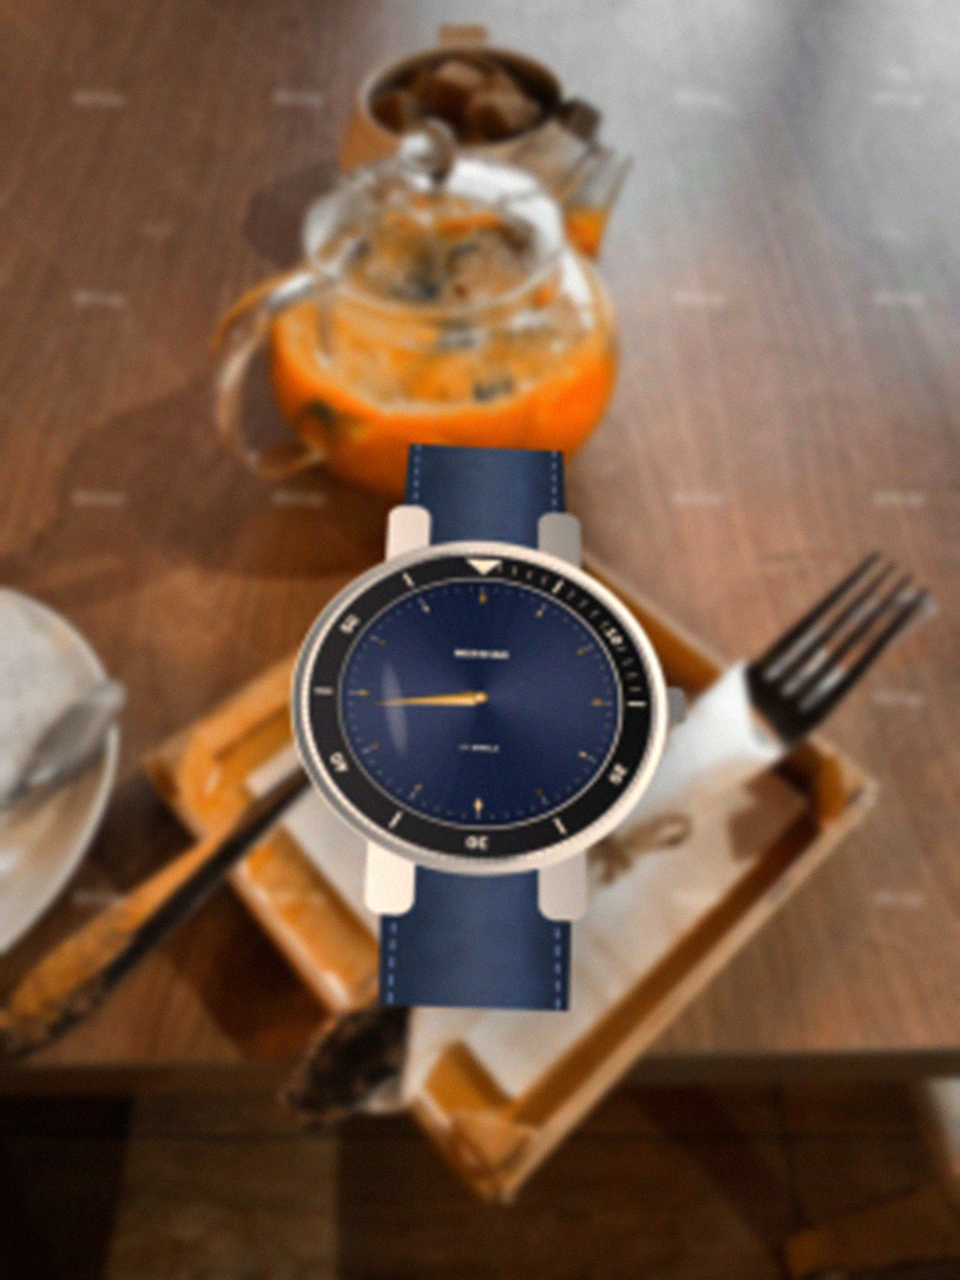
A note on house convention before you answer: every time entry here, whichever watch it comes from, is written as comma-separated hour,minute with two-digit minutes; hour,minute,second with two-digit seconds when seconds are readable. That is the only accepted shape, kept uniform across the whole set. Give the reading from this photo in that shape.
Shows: 8,44
